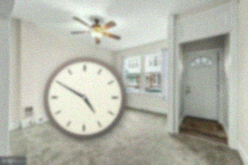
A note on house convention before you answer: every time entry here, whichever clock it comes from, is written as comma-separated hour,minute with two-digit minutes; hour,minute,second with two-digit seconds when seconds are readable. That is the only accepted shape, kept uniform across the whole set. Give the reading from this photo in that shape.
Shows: 4,50
